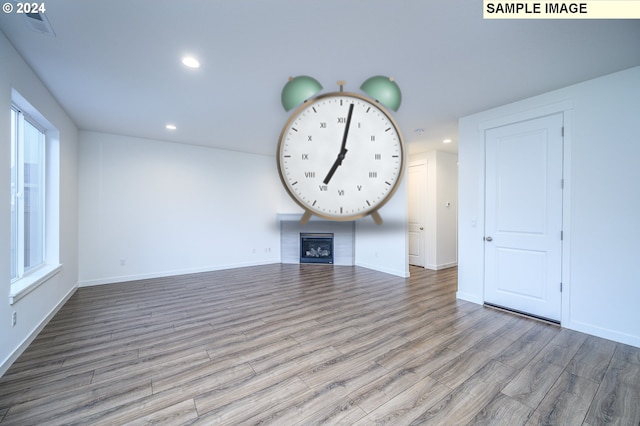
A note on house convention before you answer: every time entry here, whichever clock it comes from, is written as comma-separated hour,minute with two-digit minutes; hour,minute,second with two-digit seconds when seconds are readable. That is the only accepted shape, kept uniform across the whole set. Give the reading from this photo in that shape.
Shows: 7,02
